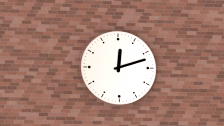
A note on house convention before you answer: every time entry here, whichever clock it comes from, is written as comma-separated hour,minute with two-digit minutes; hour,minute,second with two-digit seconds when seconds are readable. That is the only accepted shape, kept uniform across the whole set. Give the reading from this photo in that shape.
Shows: 12,12
